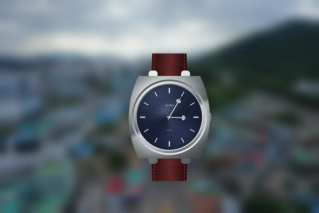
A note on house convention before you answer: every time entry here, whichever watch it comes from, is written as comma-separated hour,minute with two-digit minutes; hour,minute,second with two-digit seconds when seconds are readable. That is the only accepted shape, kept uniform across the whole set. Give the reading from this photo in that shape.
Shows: 3,05
